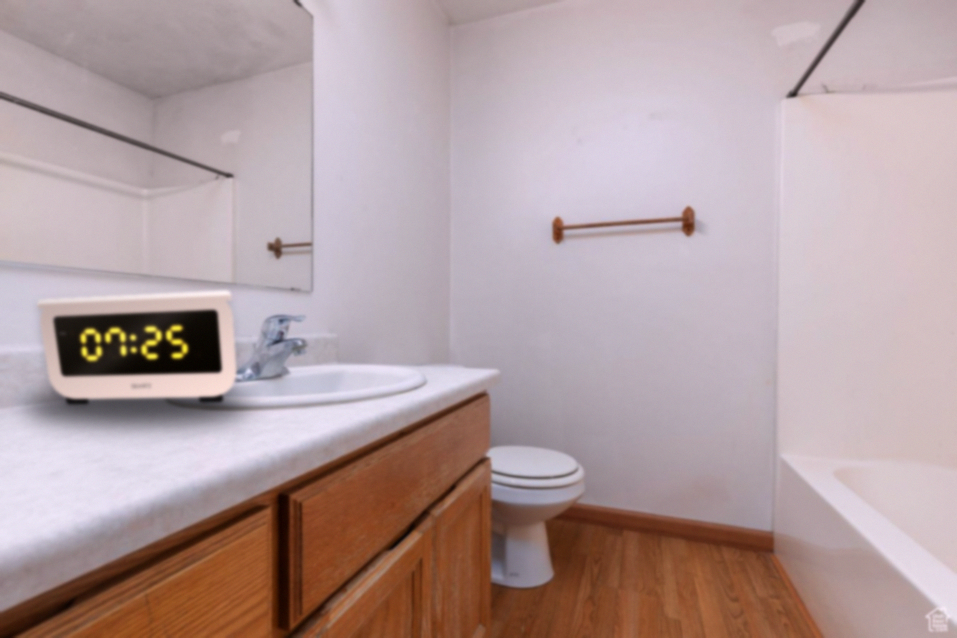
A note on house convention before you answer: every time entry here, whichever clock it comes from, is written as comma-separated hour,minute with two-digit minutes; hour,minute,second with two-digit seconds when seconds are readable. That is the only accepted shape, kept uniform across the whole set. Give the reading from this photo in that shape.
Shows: 7,25
